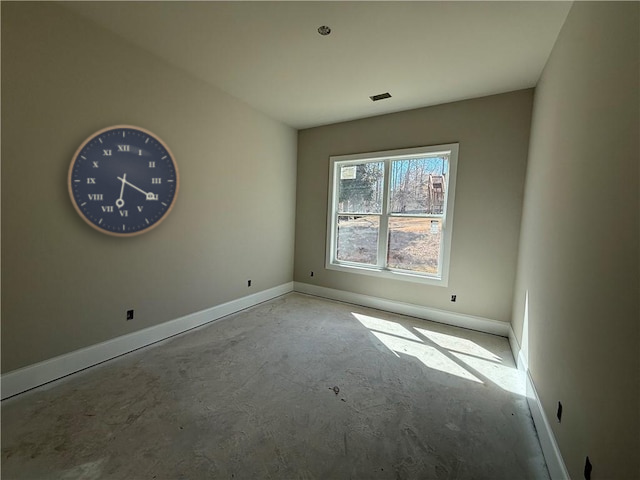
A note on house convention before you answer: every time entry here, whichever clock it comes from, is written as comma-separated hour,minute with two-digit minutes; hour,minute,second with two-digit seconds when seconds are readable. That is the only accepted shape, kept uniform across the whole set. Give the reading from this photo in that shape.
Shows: 6,20
